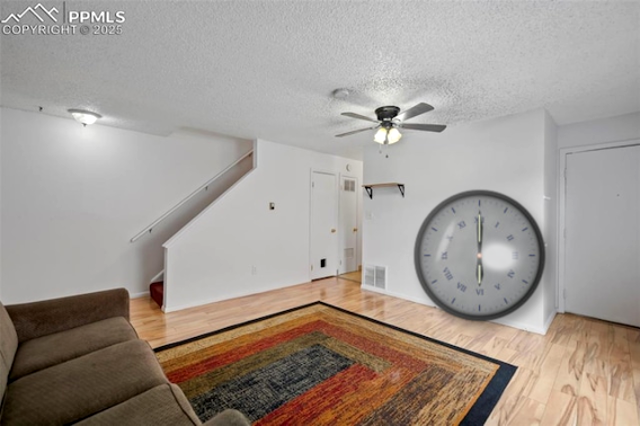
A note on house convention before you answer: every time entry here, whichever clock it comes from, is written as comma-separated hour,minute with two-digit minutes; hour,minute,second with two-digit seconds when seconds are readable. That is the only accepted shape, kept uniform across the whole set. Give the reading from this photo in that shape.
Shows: 6,00
